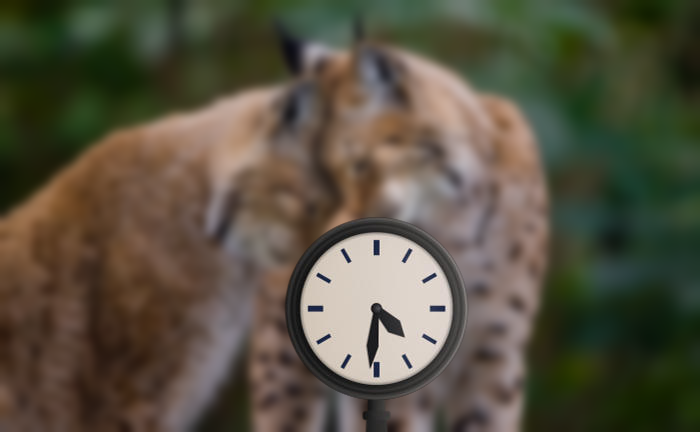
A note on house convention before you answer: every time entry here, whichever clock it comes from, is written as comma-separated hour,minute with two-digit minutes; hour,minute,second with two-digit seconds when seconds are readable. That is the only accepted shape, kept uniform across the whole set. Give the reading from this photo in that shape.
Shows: 4,31
